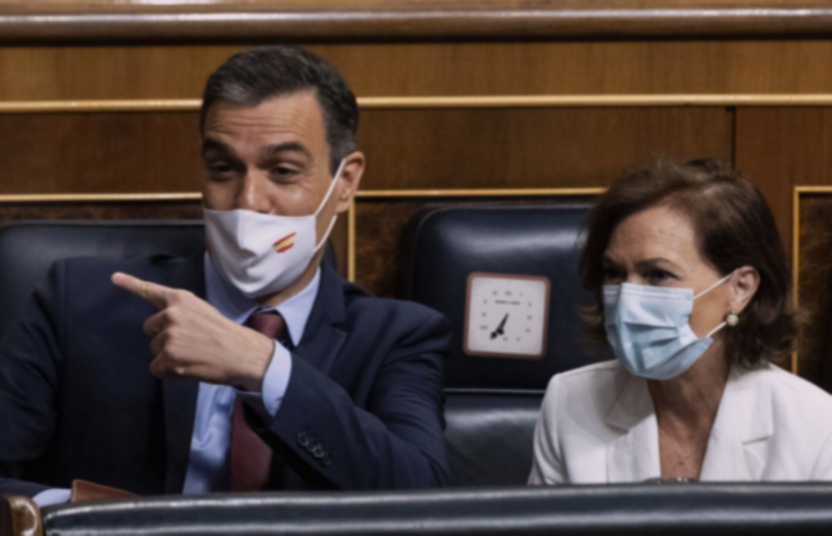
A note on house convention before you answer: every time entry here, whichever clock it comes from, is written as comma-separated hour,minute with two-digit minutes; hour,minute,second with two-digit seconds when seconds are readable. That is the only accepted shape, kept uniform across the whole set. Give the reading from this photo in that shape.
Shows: 6,35
